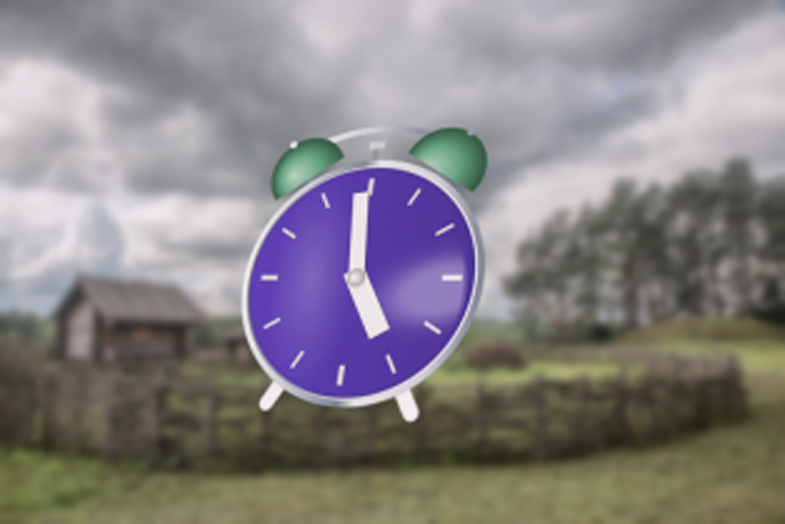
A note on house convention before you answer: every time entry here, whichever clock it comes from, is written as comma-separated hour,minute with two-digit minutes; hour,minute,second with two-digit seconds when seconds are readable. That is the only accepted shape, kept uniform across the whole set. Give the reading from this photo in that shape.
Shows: 4,59
